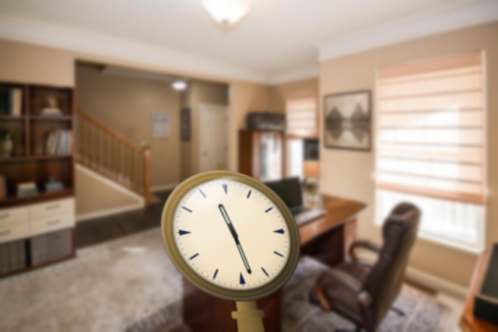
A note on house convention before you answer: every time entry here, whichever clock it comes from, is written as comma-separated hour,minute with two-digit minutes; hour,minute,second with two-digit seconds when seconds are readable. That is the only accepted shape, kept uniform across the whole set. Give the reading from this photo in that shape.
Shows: 11,28
